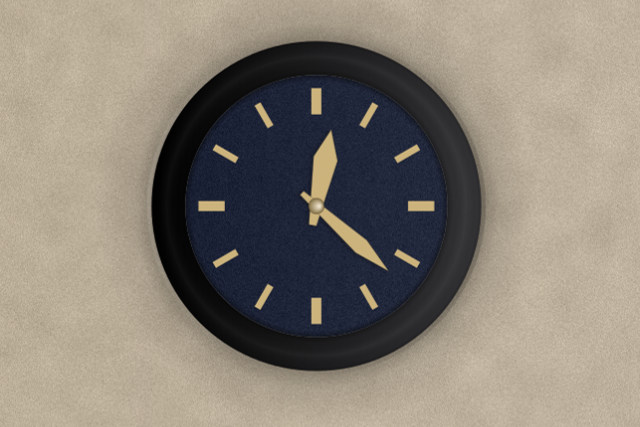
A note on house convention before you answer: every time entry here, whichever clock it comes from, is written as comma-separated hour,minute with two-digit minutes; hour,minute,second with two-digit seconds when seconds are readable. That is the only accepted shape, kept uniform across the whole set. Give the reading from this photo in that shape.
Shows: 12,22
